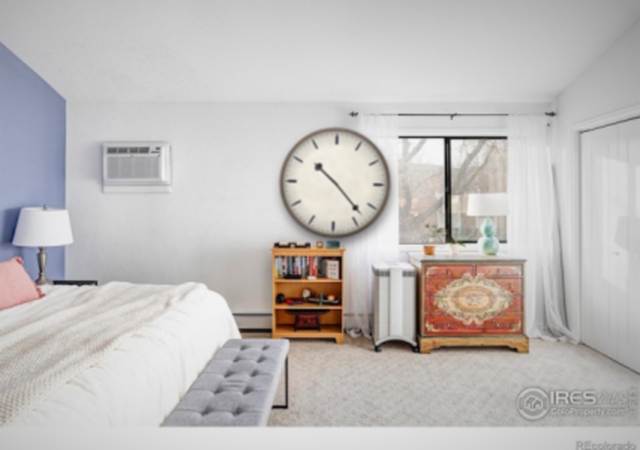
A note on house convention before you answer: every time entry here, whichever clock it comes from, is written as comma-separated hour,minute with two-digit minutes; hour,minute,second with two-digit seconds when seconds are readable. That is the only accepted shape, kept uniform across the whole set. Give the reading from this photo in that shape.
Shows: 10,23
